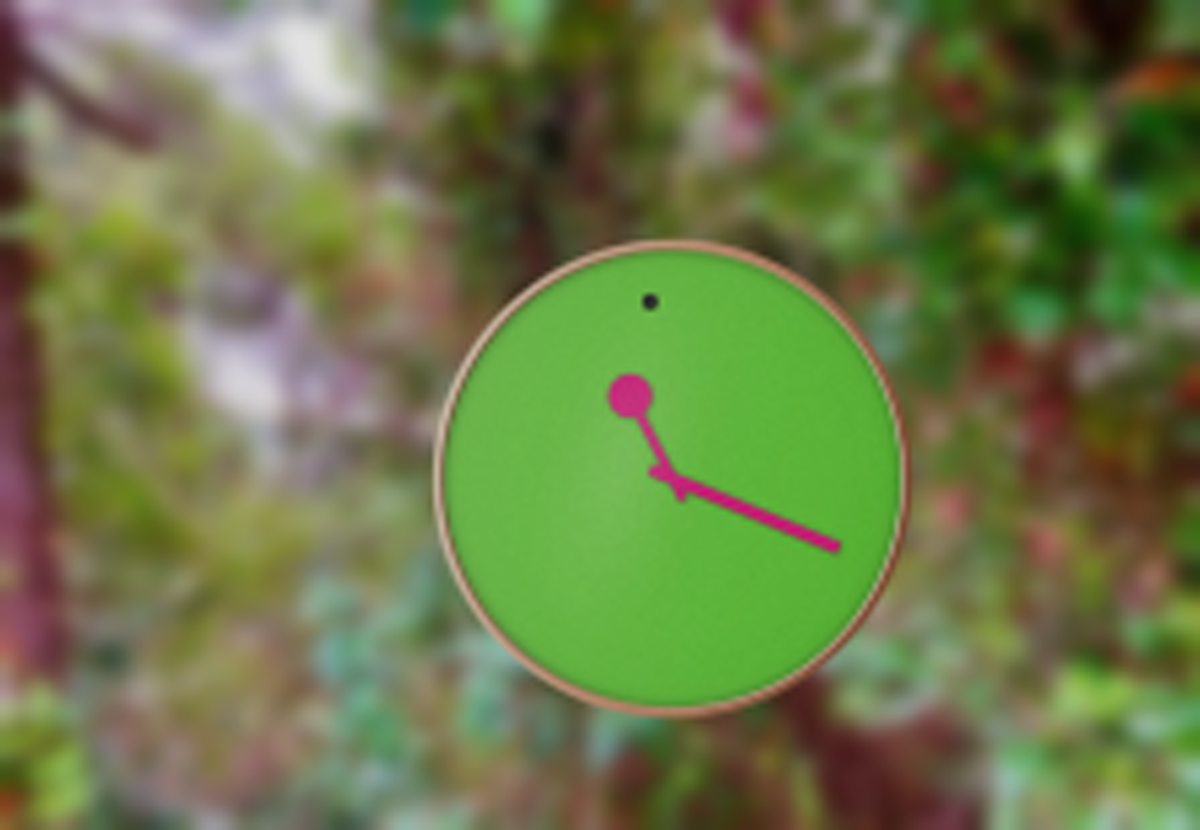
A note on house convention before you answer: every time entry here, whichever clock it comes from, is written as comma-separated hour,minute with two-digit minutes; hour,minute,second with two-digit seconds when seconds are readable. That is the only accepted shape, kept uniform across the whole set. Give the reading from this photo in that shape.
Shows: 11,20
